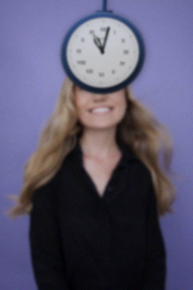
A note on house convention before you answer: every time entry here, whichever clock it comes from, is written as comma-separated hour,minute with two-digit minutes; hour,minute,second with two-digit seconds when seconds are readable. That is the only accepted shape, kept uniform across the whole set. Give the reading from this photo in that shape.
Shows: 11,02
